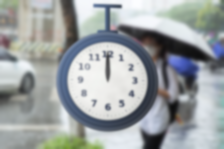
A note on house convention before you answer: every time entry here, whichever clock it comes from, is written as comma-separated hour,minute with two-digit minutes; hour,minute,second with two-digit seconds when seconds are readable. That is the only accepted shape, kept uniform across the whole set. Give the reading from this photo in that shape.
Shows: 12,00
